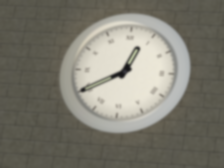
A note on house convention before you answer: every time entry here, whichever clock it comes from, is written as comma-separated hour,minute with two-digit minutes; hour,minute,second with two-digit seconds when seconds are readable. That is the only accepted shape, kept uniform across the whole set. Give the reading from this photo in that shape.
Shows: 12,40
